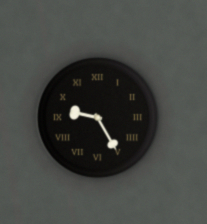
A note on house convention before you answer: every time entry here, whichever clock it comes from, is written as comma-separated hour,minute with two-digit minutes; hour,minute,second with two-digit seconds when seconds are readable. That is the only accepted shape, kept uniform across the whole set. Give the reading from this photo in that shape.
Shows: 9,25
